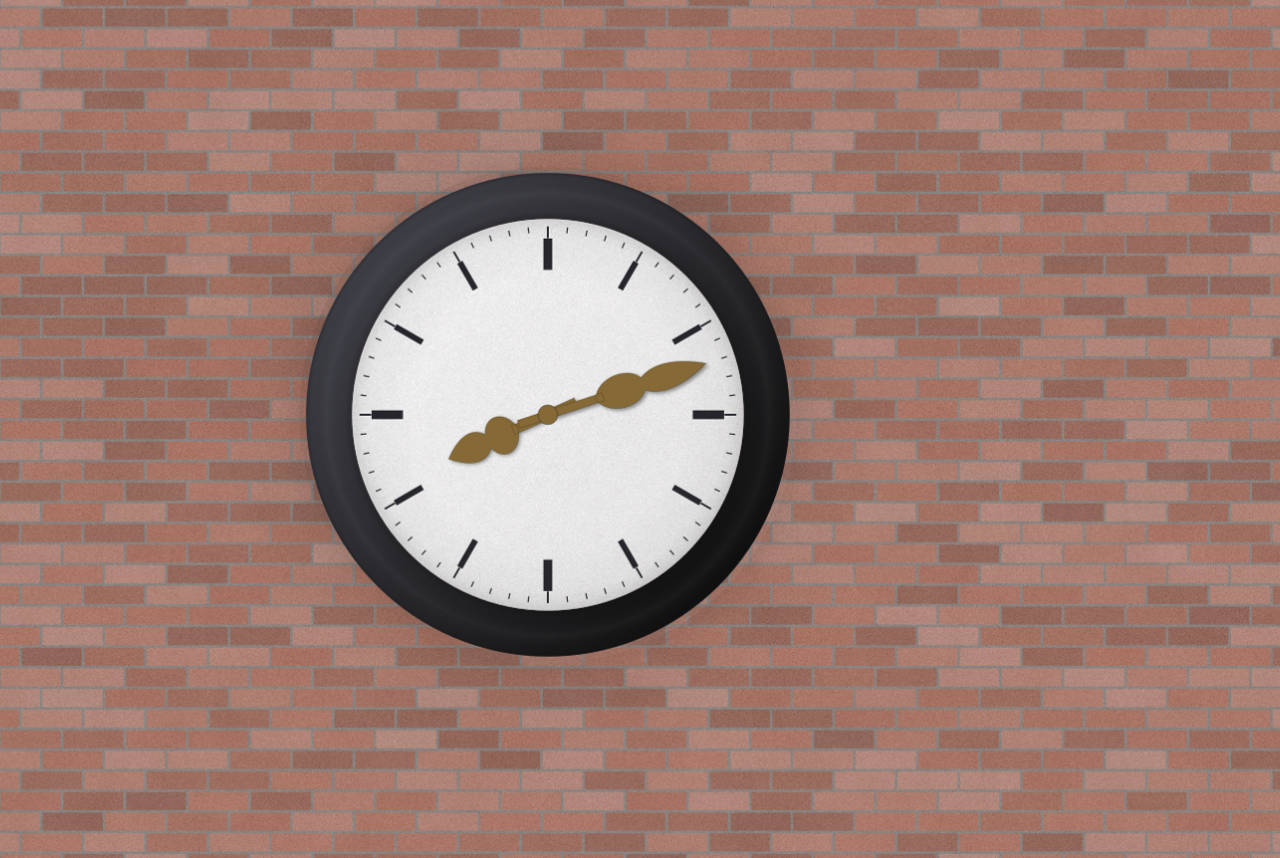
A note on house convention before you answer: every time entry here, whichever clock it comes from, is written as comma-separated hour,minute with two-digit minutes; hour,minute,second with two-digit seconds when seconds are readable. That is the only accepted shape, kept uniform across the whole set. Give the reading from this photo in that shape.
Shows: 8,12
